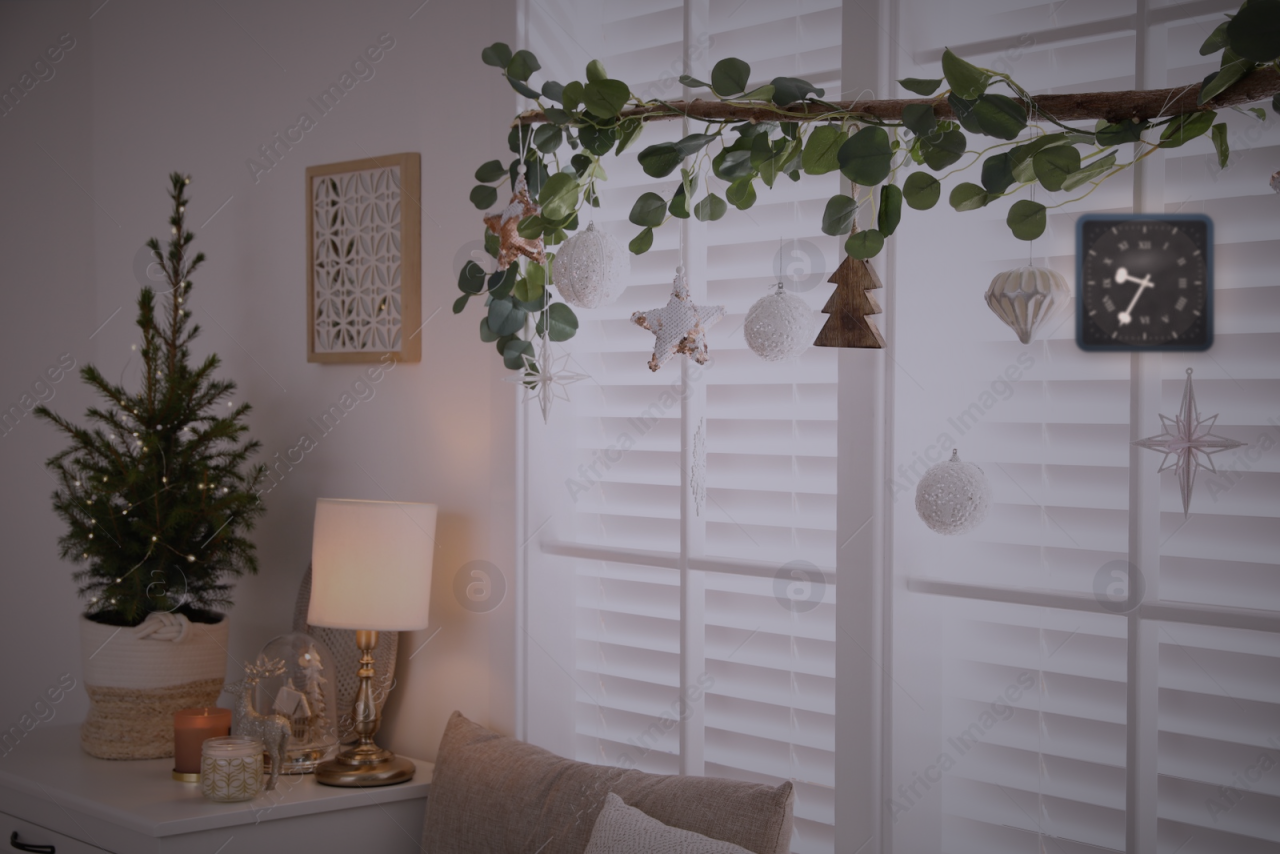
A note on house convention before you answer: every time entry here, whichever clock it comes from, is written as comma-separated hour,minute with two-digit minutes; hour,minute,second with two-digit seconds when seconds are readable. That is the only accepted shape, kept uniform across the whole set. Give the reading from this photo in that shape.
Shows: 9,35
